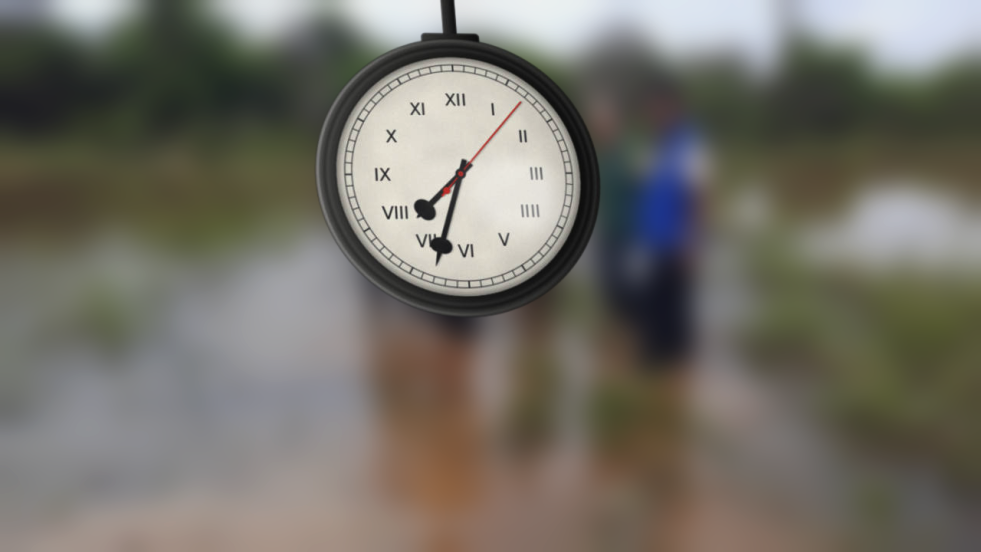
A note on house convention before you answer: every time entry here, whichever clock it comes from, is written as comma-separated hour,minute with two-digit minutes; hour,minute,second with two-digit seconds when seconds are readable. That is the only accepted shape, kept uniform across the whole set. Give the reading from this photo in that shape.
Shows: 7,33,07
